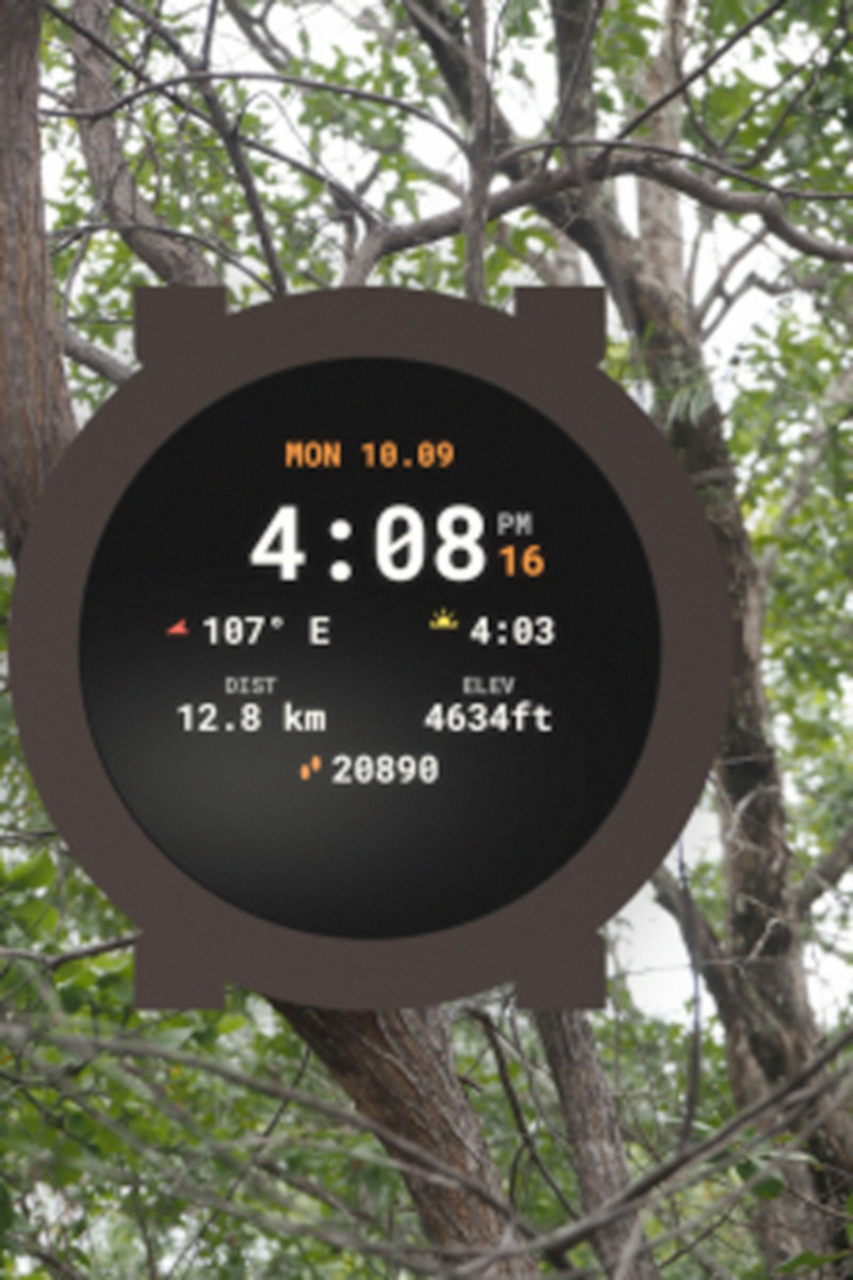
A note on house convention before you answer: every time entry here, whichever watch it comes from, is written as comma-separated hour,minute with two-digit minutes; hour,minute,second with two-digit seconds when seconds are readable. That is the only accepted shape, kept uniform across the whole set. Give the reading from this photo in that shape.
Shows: 4,08,16
